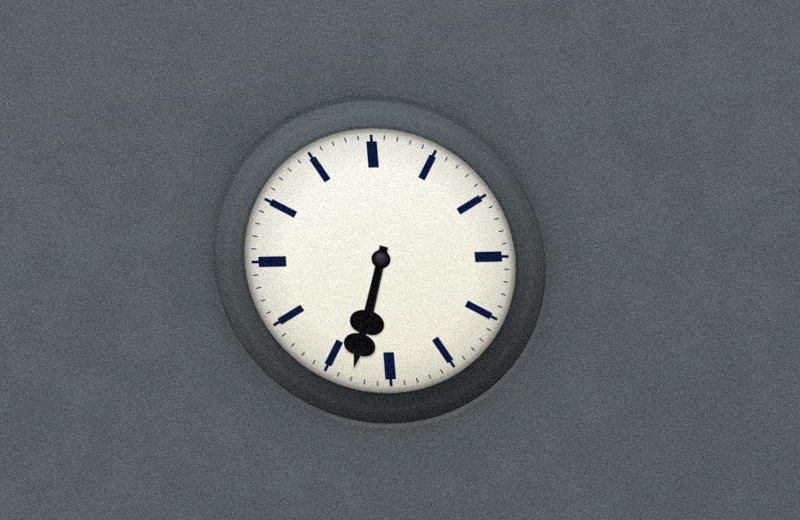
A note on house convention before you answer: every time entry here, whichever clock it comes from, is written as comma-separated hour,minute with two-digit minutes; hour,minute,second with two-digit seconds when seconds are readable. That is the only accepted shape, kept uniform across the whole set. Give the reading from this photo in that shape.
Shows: 6,33
